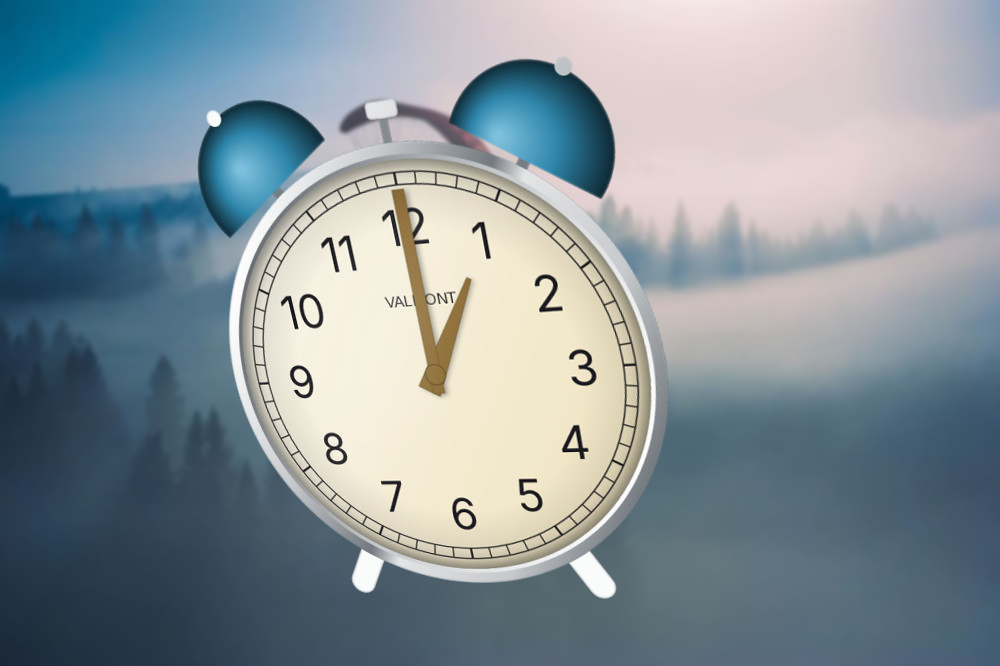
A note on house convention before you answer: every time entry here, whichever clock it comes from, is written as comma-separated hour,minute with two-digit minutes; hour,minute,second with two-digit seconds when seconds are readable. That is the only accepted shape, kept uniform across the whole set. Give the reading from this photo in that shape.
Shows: 1,00
